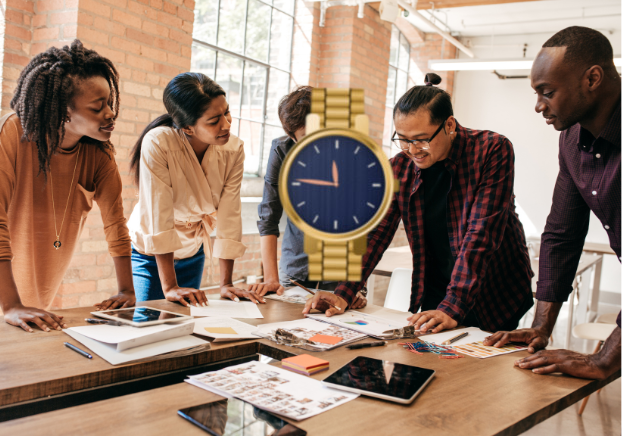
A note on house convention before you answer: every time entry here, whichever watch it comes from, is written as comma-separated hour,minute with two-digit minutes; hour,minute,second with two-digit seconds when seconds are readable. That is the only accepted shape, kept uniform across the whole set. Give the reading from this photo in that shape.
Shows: 11,46
